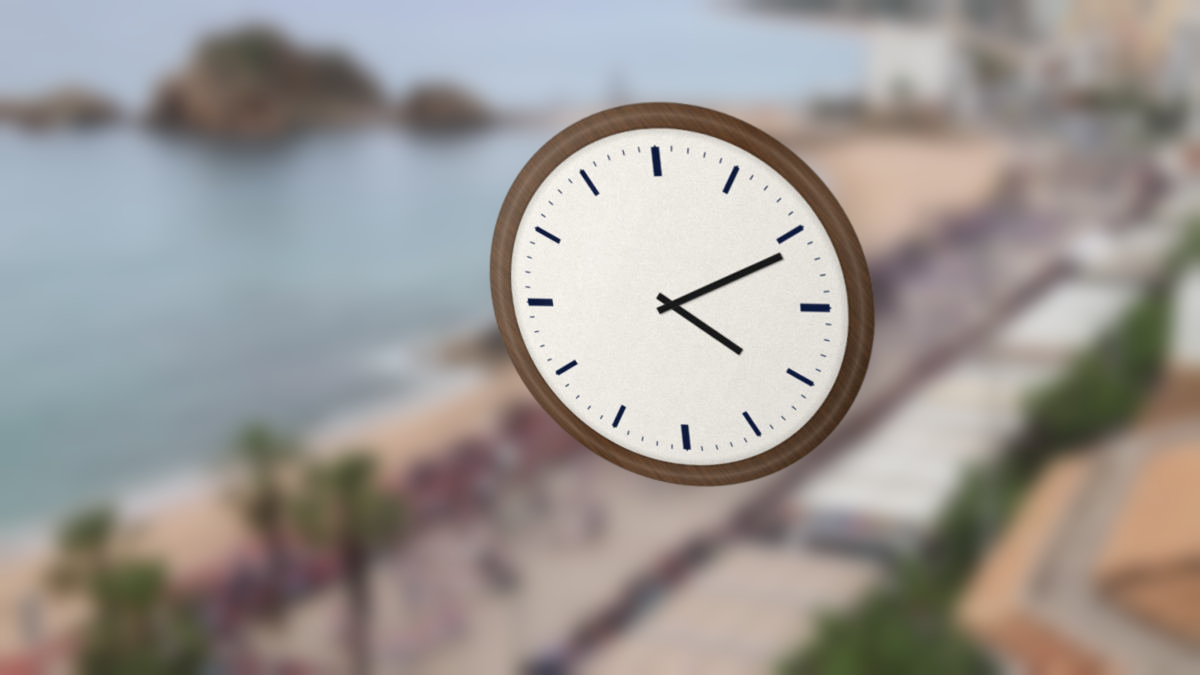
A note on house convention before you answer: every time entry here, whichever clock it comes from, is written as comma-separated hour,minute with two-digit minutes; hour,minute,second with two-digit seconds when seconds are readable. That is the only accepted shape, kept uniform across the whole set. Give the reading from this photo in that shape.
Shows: 4,11
